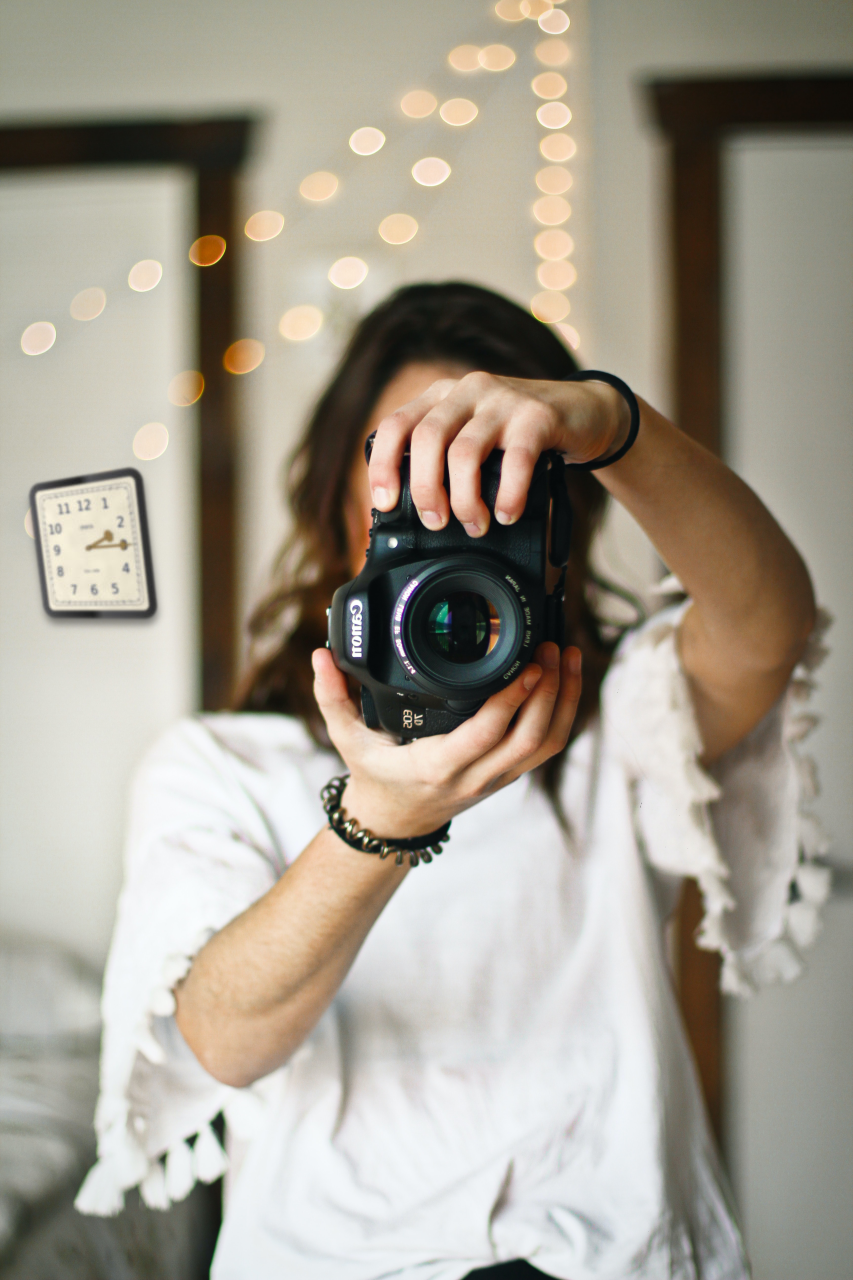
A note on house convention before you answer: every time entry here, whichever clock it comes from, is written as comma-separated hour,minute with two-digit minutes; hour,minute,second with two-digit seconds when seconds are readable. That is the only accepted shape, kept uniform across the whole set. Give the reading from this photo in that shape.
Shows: 2,15
